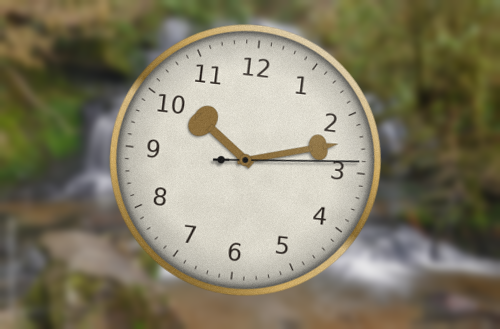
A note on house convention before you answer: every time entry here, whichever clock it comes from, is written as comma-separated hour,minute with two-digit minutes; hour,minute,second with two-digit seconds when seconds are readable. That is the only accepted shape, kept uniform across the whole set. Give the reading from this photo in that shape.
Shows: 10,12,14
